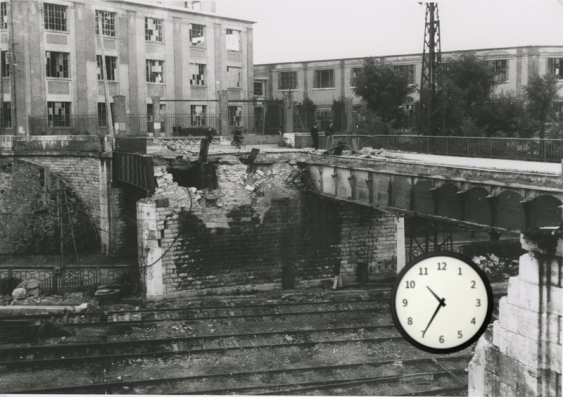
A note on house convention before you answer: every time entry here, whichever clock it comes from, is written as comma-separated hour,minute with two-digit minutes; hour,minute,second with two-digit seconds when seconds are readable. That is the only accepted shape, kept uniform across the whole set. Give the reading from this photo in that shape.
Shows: 10,35
